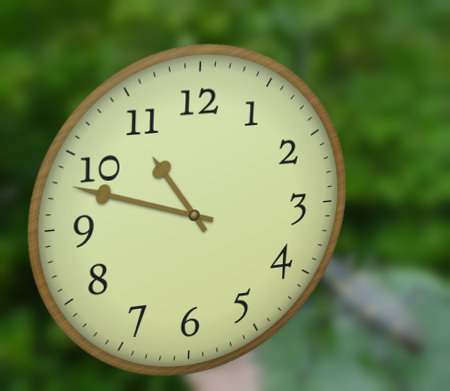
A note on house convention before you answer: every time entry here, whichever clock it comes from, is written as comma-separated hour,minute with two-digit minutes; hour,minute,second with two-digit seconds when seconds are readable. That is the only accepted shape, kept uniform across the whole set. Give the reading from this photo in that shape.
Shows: 10,48
